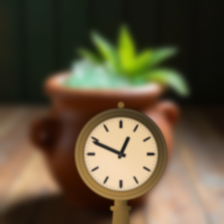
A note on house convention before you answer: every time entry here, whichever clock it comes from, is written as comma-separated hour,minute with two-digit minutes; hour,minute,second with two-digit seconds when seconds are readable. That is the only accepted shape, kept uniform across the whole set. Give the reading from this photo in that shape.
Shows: 12,49
